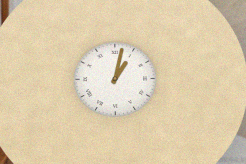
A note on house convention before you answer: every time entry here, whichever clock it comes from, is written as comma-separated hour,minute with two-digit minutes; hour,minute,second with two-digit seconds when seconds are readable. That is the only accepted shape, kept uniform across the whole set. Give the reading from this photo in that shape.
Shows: 1,02
